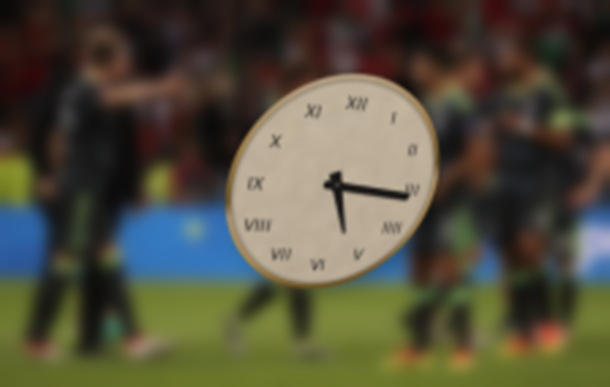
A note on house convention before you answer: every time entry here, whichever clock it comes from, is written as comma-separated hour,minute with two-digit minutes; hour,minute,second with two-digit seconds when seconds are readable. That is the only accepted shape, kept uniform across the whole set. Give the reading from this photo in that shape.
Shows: 5,16
